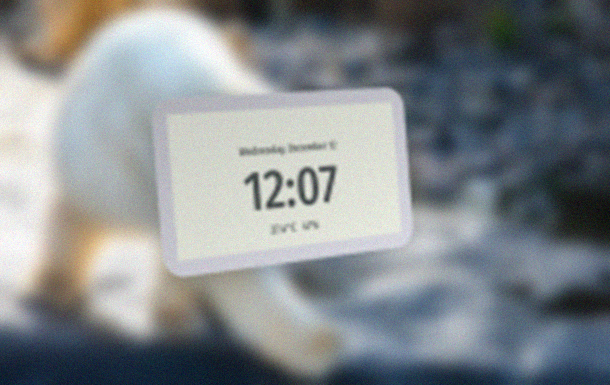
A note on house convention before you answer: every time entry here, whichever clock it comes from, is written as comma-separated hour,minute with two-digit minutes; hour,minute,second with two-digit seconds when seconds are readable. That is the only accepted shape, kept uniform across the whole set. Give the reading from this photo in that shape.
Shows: 12,07
